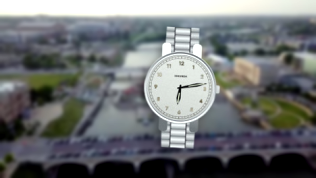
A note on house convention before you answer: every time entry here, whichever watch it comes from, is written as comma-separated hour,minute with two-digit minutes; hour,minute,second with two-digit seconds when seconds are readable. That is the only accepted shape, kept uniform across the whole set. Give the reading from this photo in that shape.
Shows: 6,13
